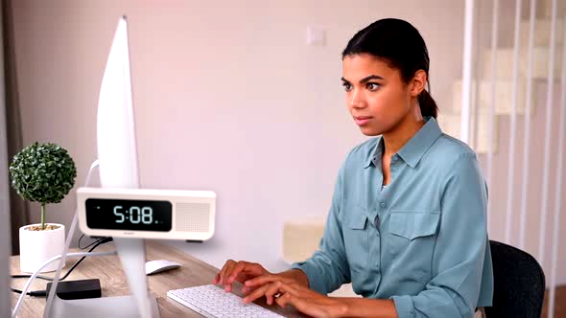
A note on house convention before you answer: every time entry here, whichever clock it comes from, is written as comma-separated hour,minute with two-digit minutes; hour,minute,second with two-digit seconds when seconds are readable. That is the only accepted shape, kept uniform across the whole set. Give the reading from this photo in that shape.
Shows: 5,08
